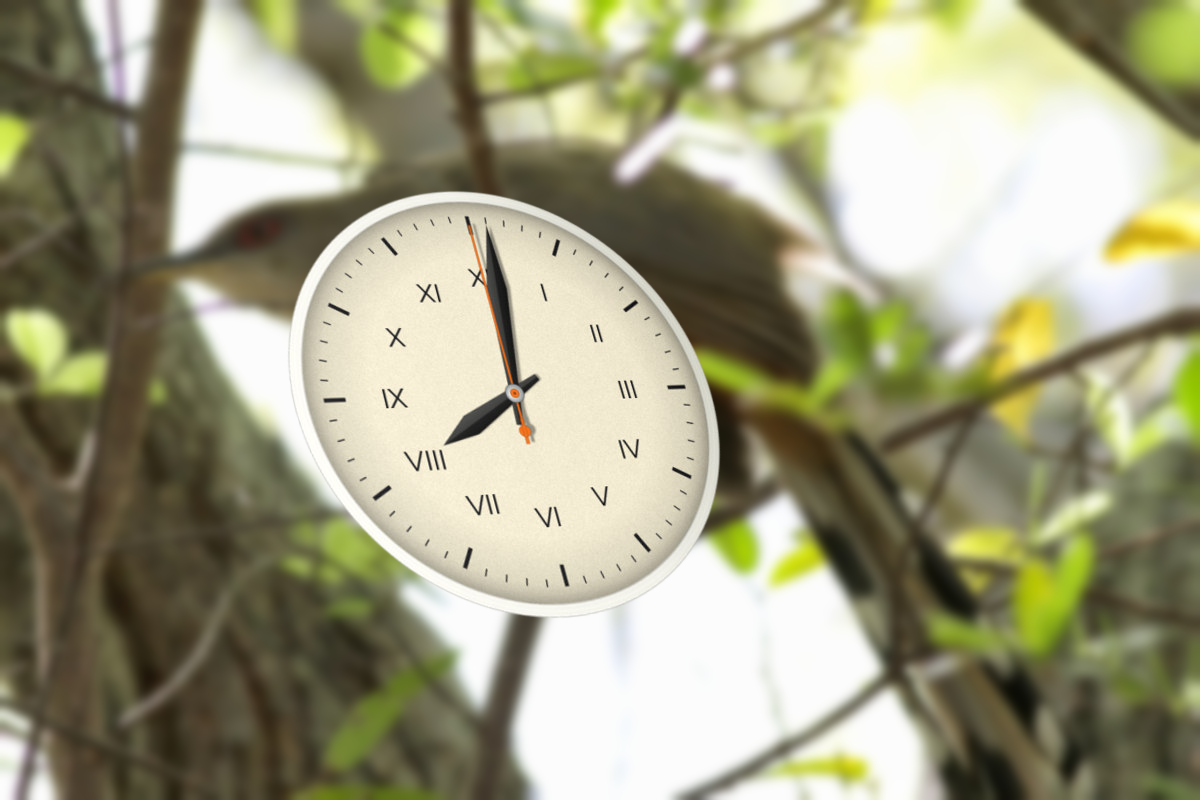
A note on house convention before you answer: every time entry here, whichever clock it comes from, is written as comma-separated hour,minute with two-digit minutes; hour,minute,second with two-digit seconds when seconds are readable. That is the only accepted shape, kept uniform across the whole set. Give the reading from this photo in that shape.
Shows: 8,01,00
